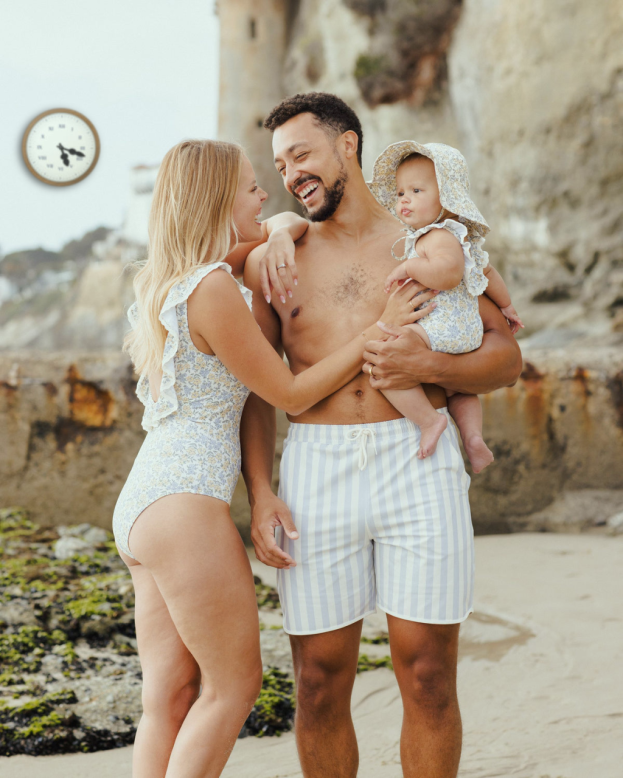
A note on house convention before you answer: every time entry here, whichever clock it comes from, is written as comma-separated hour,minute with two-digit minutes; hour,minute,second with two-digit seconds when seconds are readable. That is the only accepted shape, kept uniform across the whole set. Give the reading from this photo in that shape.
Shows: 5,18
